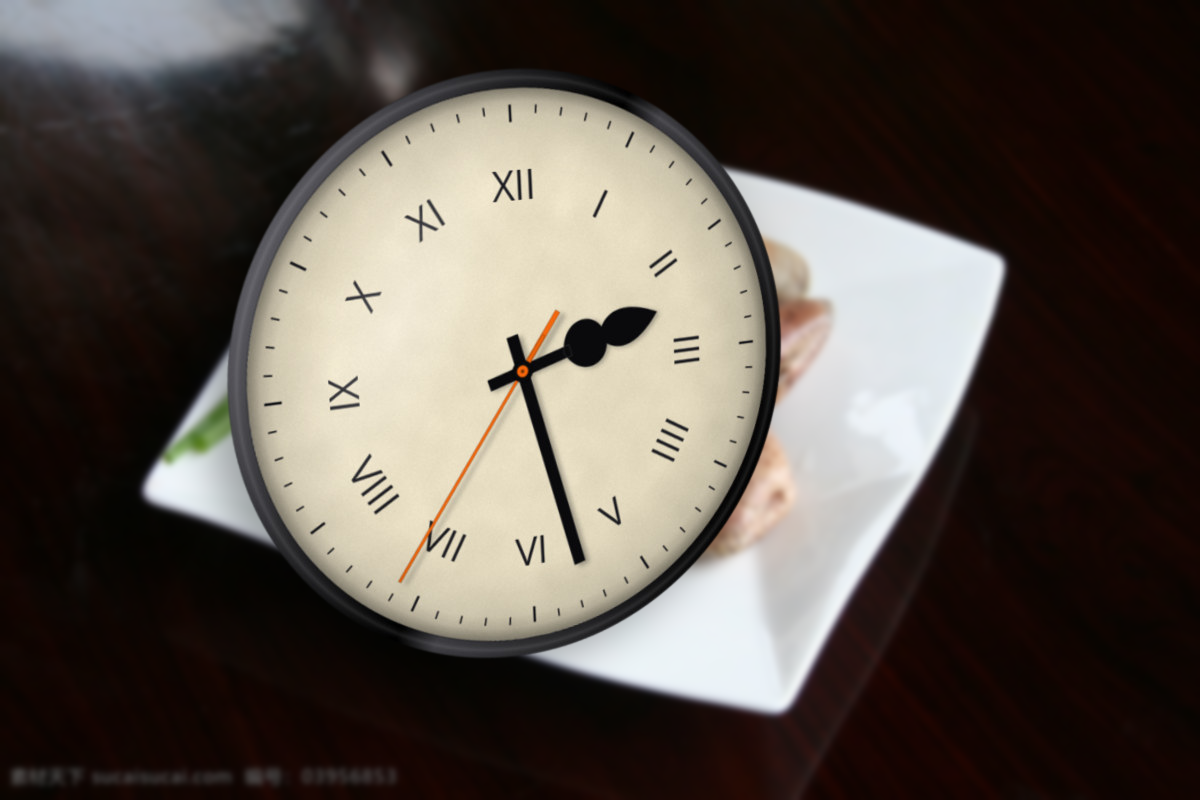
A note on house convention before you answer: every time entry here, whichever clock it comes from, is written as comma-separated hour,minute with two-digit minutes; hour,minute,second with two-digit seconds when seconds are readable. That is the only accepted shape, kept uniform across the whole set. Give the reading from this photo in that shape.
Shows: 2,27,36
